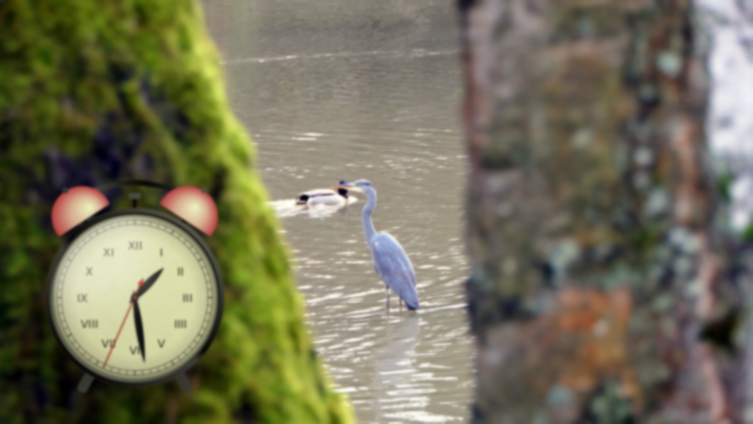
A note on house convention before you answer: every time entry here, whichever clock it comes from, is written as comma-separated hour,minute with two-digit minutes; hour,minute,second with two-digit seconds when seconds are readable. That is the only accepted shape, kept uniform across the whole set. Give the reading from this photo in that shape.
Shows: 1,28,34
